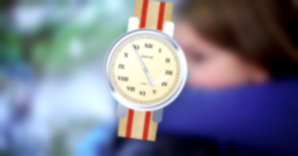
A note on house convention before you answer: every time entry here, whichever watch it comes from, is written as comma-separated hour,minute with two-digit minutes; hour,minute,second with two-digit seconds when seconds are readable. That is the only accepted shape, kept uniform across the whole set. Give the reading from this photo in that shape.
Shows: 4,54
